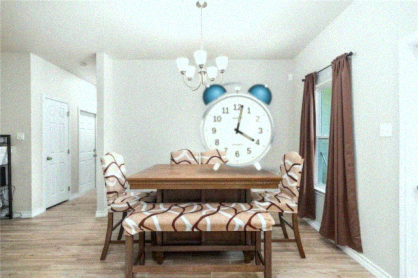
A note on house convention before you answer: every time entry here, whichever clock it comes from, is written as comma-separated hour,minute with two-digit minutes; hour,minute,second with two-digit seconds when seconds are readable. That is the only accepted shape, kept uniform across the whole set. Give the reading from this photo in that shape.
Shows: 4,02
